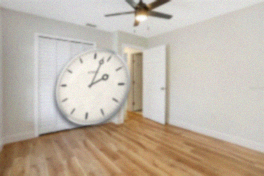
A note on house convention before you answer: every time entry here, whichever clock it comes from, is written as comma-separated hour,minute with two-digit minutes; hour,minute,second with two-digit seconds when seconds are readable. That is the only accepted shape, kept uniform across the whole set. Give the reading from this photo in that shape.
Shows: 2,03
